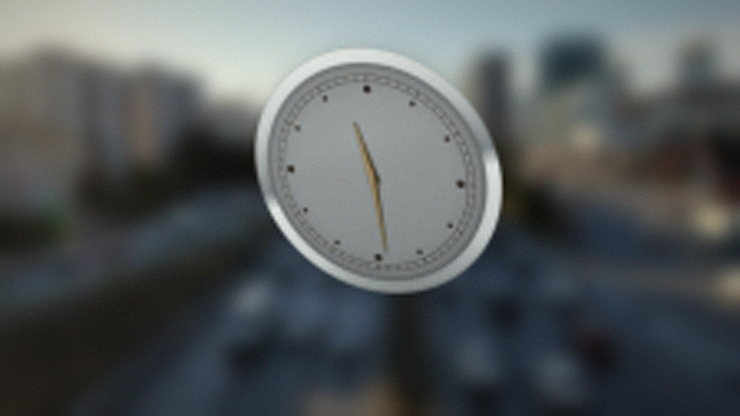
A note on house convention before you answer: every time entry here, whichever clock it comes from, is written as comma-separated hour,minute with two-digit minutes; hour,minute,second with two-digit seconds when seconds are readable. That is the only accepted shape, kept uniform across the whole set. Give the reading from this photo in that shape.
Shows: 11,29
